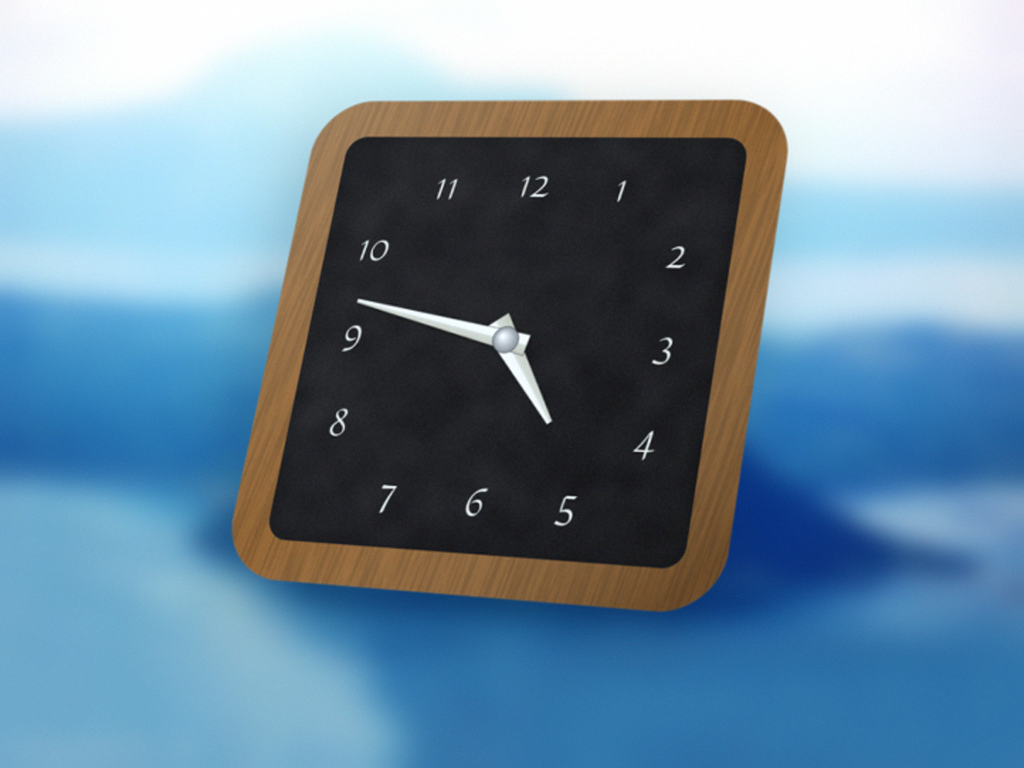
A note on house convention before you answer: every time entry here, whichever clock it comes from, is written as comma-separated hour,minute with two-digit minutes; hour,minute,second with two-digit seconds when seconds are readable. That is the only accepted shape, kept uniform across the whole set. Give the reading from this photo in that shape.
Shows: 4,47
